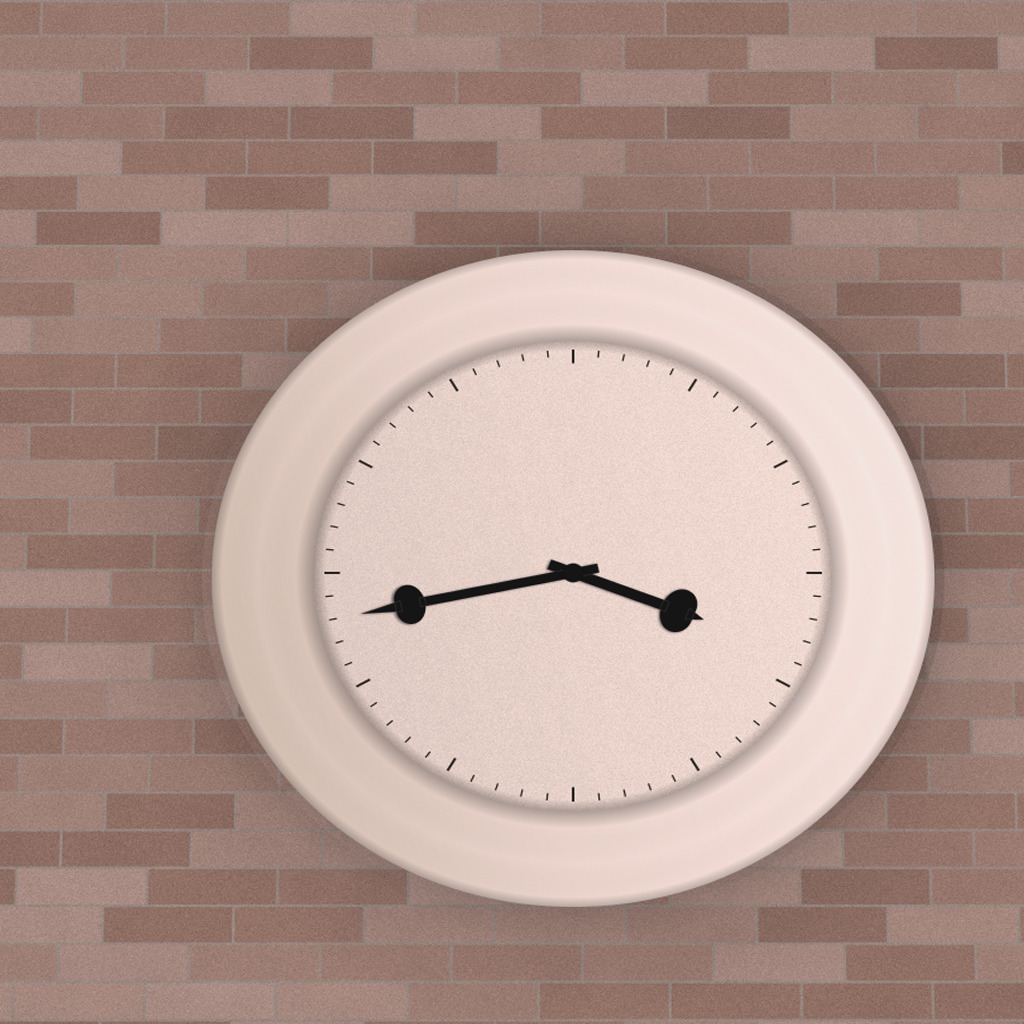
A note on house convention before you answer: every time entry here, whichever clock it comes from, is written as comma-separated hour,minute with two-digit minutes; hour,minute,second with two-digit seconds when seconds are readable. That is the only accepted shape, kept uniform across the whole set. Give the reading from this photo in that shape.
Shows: 3,43
